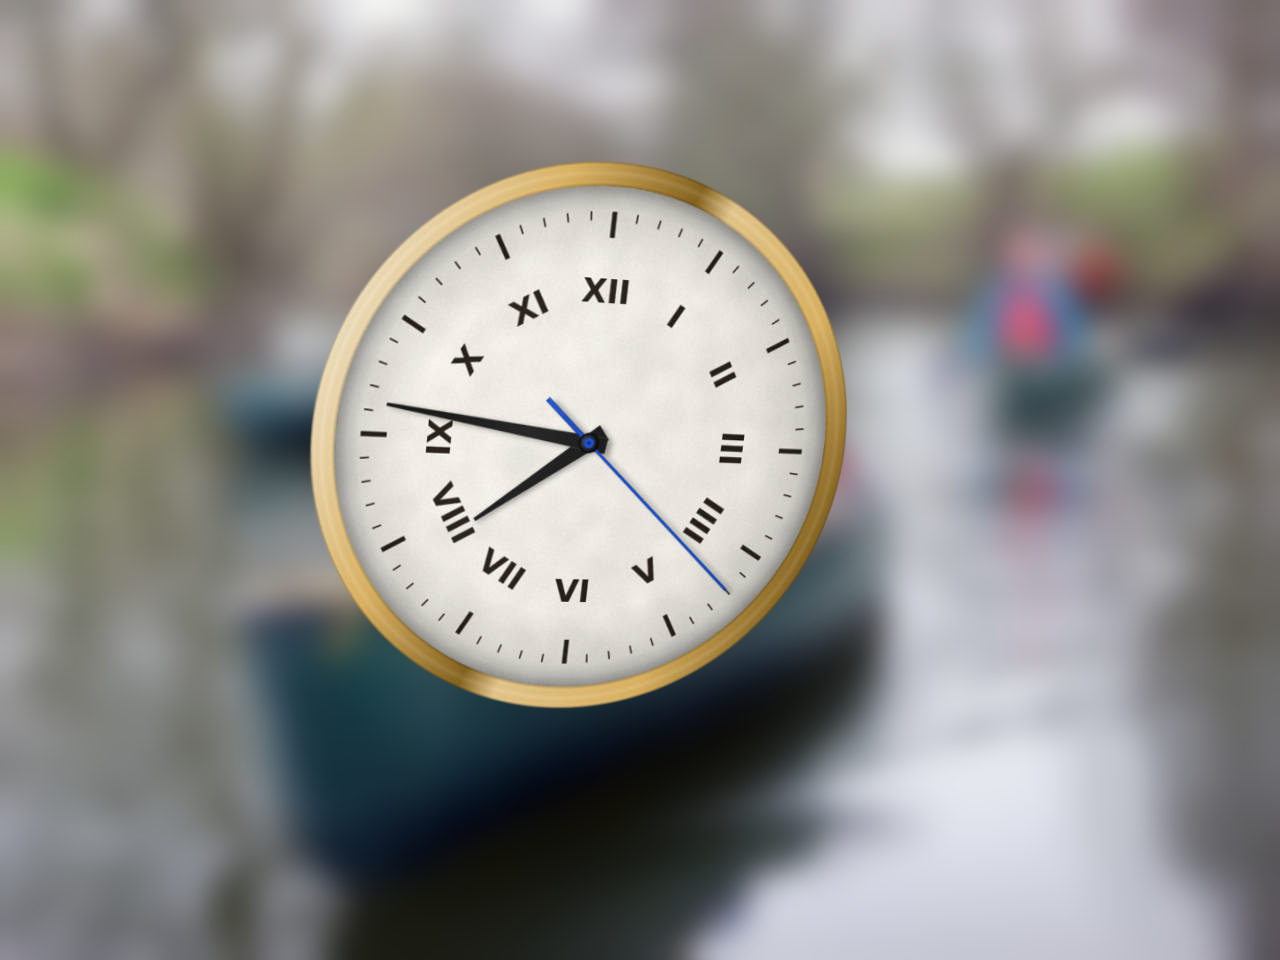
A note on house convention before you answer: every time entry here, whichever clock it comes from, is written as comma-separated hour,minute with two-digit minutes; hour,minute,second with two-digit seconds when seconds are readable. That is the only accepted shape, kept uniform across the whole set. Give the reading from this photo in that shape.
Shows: 7,46,22
